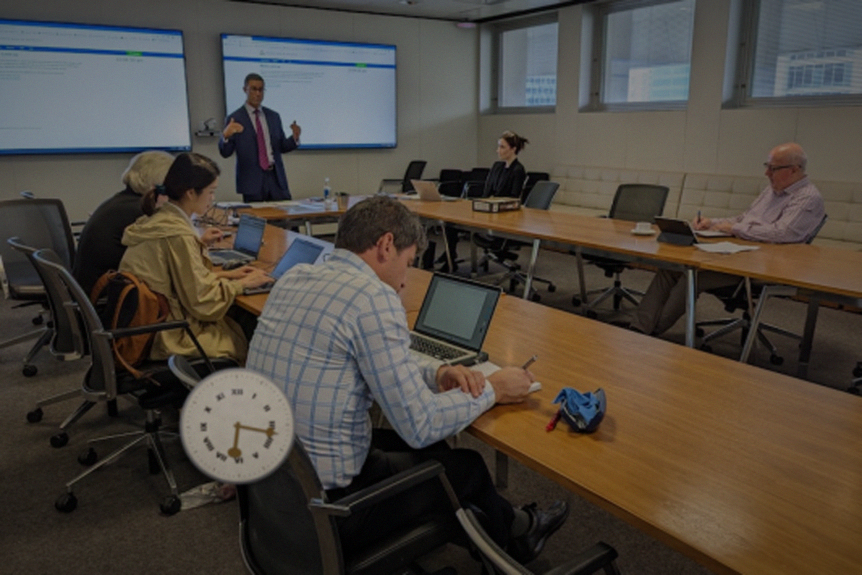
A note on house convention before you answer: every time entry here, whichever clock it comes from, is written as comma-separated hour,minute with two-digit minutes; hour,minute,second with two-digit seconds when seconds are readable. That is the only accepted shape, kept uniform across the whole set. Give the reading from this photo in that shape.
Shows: 6,17
